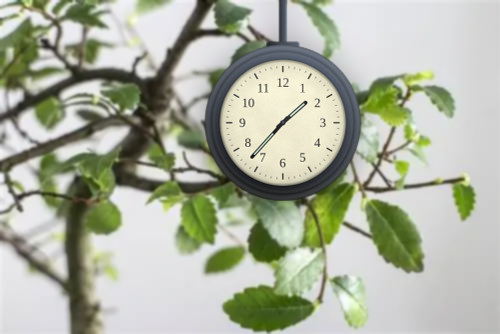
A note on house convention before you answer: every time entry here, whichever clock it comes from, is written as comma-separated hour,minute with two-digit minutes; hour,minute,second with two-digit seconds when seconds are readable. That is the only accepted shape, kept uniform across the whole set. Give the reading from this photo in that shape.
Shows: 1,37
